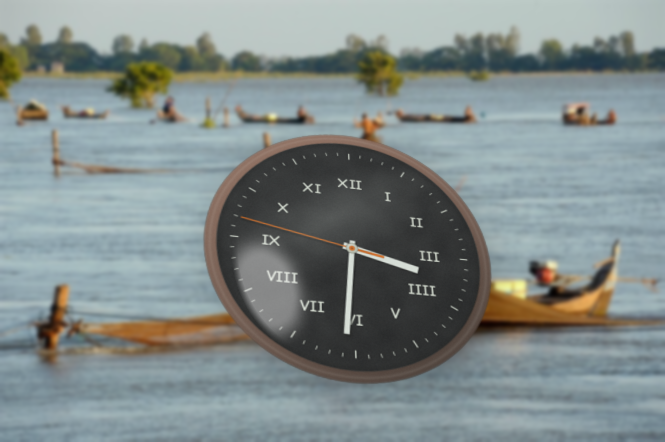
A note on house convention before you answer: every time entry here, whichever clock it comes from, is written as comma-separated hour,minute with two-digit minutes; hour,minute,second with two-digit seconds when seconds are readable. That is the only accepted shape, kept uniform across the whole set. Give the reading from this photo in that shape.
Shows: 3,30,47
